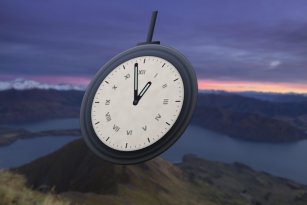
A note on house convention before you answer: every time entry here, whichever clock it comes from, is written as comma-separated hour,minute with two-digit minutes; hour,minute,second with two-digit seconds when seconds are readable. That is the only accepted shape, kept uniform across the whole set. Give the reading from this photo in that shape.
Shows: 12,58
